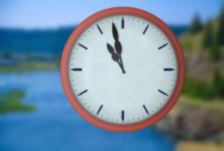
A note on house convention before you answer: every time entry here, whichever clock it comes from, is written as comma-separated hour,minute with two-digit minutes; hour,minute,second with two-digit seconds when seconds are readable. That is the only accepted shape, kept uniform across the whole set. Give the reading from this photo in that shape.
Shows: 10,58
